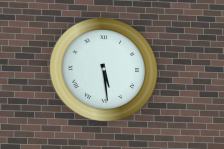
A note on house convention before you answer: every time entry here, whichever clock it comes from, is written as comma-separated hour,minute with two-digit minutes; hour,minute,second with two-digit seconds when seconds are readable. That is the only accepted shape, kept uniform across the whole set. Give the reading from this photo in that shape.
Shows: 5,29
